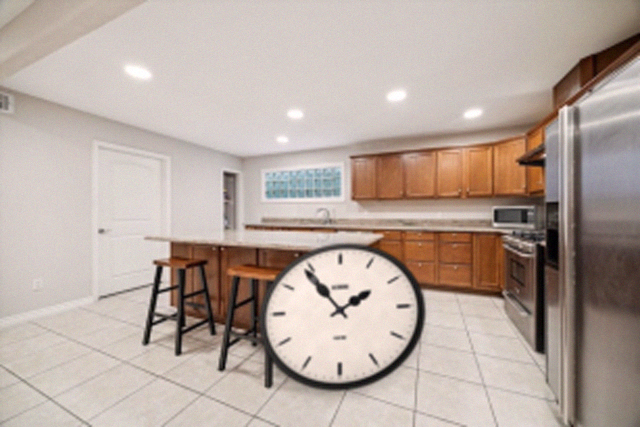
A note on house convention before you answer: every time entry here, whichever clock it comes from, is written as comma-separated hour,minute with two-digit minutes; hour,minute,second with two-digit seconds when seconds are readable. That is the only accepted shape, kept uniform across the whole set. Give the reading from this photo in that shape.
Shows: 1,54
